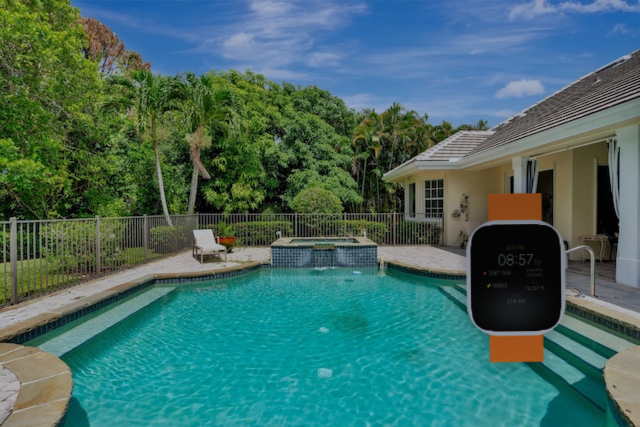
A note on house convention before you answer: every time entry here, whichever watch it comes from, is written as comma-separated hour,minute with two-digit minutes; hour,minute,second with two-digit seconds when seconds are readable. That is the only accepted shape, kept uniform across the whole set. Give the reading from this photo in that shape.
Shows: 8,57
